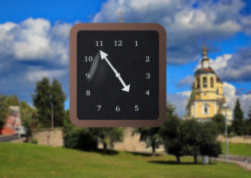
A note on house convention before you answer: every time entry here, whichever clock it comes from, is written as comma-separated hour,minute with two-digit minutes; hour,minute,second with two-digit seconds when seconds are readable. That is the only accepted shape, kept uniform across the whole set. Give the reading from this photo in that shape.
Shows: 4,54
